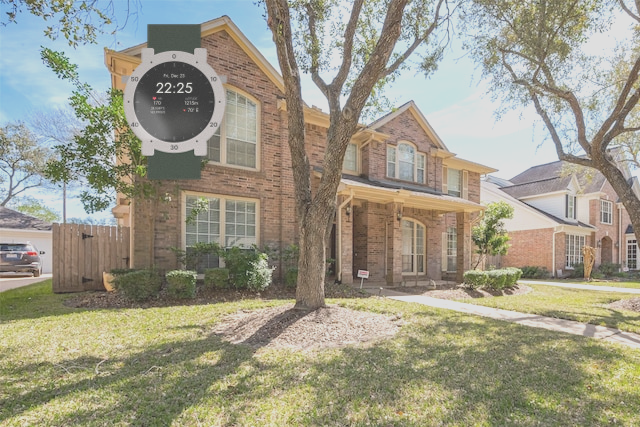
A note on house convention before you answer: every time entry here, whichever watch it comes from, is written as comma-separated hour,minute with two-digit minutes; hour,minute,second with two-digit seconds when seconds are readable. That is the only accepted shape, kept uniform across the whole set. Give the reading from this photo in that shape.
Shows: 22,25
